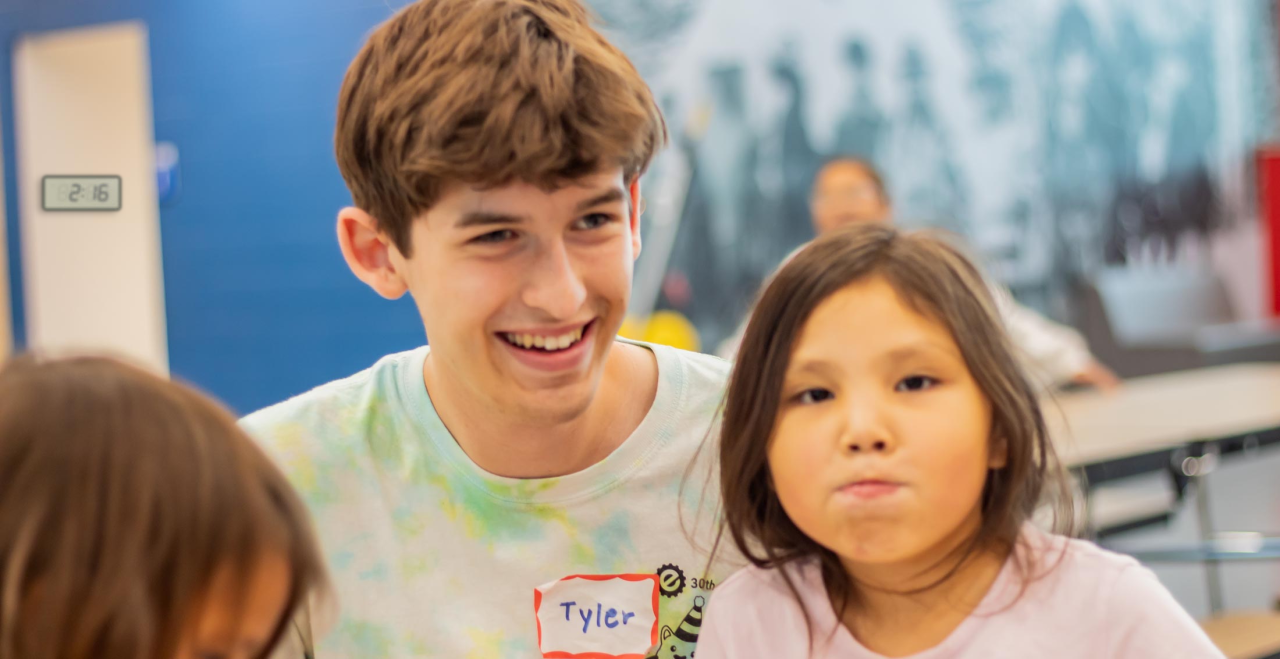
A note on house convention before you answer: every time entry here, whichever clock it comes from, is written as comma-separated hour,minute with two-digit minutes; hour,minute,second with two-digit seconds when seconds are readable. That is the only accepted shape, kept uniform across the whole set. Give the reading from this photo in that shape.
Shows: 2,16
